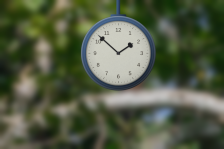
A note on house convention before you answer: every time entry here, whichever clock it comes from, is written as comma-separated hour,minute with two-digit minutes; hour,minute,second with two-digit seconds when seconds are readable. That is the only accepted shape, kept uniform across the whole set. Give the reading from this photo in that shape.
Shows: 1,52
